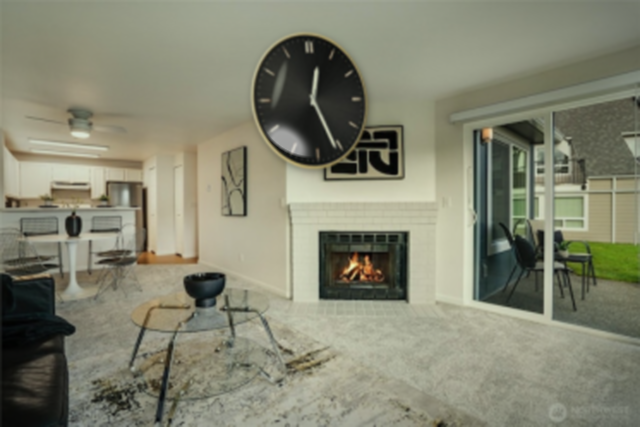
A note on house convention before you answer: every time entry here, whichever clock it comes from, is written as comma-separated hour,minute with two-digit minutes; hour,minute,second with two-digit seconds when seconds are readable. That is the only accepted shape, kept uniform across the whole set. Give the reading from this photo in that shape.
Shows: 12,26
